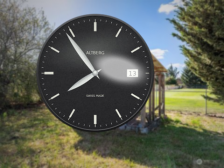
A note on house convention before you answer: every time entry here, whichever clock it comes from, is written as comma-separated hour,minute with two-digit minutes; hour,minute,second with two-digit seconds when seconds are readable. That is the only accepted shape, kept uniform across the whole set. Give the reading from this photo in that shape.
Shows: 7,54
